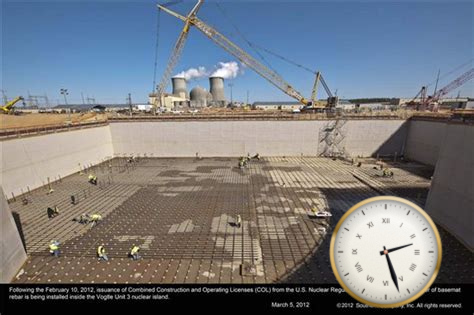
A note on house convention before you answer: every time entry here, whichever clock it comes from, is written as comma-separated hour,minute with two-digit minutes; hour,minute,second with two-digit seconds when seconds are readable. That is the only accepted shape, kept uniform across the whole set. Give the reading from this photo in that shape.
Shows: 2,27
